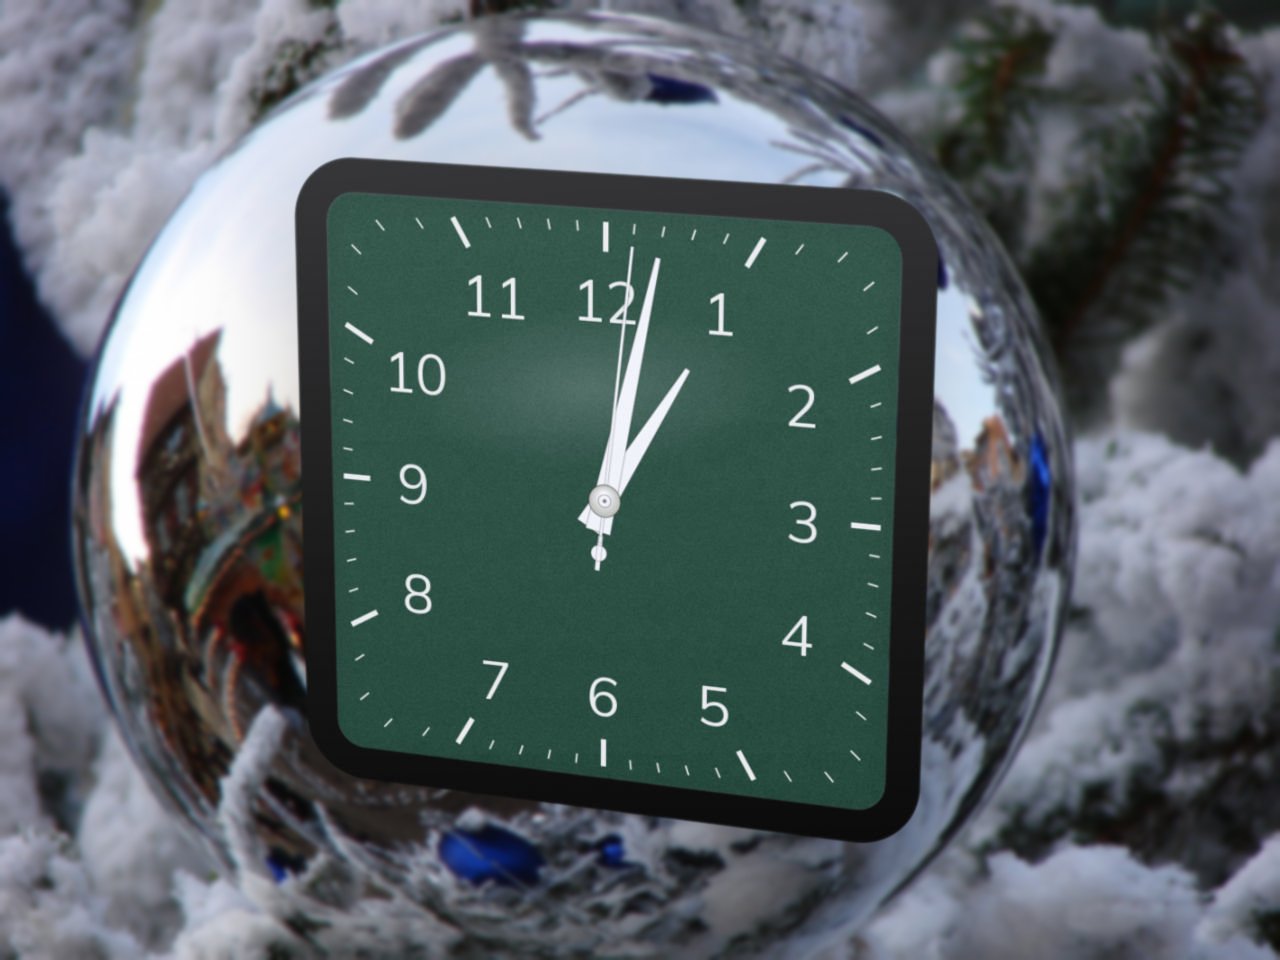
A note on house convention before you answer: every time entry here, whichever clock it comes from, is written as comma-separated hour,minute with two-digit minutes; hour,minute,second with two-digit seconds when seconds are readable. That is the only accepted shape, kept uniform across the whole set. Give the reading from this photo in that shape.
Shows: 1,02,01
